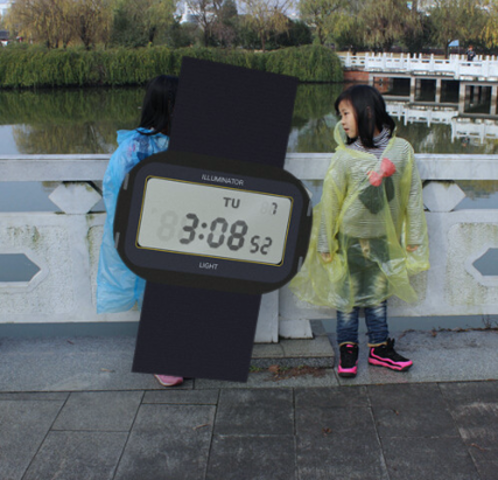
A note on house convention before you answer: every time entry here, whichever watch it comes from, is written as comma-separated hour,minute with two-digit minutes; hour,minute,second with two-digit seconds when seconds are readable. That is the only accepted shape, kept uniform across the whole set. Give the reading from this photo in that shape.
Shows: 3,08,52
